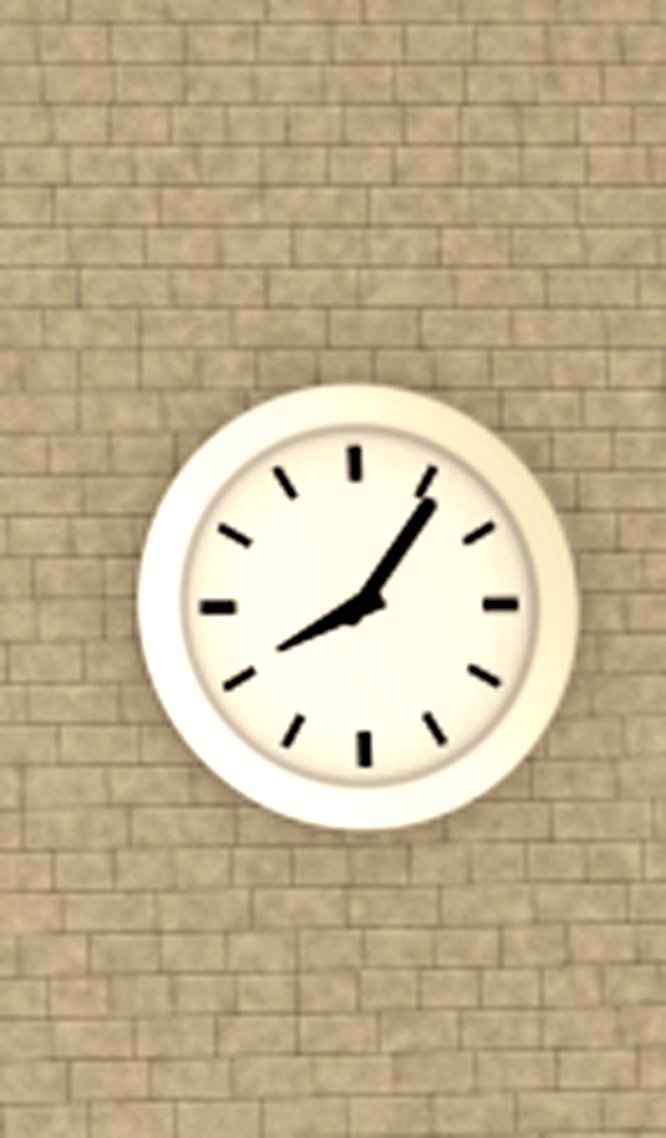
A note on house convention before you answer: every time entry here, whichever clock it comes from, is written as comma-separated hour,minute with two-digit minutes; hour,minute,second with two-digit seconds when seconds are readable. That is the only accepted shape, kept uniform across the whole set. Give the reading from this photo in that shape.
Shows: 8,06
